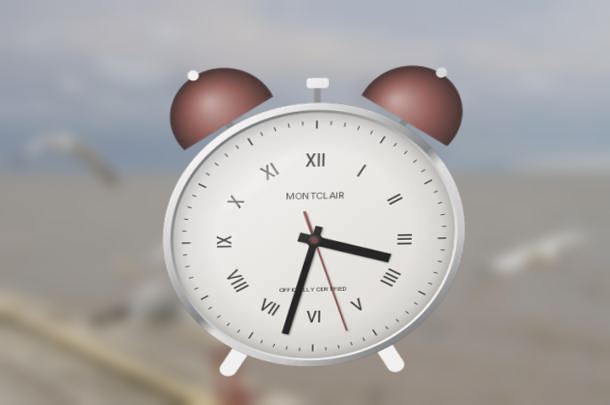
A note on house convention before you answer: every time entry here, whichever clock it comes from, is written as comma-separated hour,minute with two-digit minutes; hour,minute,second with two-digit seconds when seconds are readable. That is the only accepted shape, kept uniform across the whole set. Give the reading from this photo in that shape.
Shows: 3,32,27
